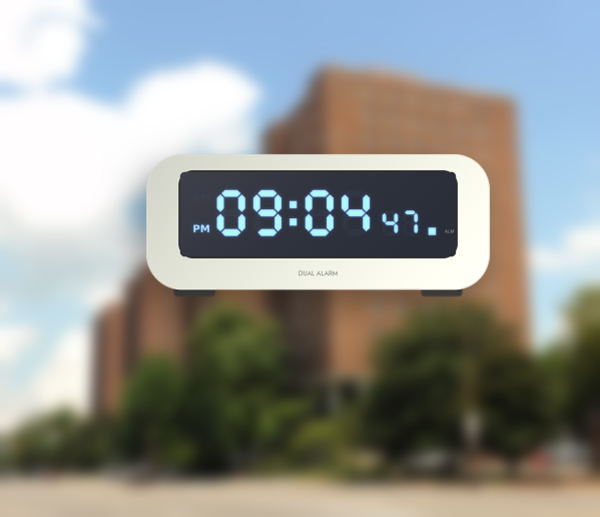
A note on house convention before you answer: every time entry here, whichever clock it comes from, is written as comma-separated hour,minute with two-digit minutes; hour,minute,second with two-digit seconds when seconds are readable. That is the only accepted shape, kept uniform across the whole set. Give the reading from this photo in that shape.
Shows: 9,04,47
